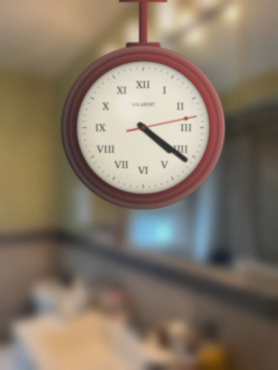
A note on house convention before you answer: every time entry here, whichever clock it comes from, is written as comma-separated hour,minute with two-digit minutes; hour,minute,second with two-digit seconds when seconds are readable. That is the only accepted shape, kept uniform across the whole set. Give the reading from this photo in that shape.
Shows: 4,21,13
